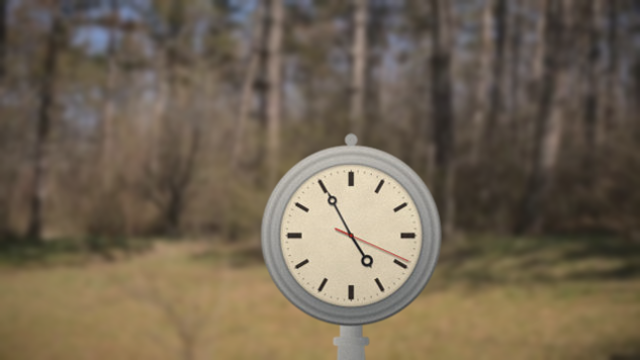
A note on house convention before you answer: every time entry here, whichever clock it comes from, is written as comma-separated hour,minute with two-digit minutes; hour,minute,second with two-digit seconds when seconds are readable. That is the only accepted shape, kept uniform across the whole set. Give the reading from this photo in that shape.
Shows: 4,55,19
